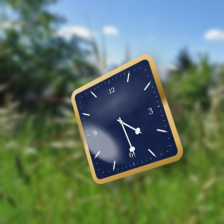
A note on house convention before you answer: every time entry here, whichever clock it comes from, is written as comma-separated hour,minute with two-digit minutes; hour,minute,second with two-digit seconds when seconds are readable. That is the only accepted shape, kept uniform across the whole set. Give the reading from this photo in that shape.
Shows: 4,29
